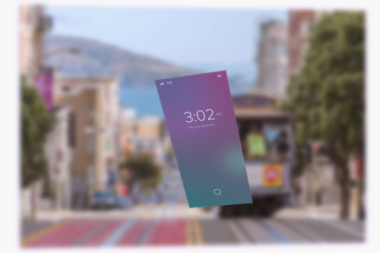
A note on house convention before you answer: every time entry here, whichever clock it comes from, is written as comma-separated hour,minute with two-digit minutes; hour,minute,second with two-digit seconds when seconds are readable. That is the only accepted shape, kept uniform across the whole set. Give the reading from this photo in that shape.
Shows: 3,02
